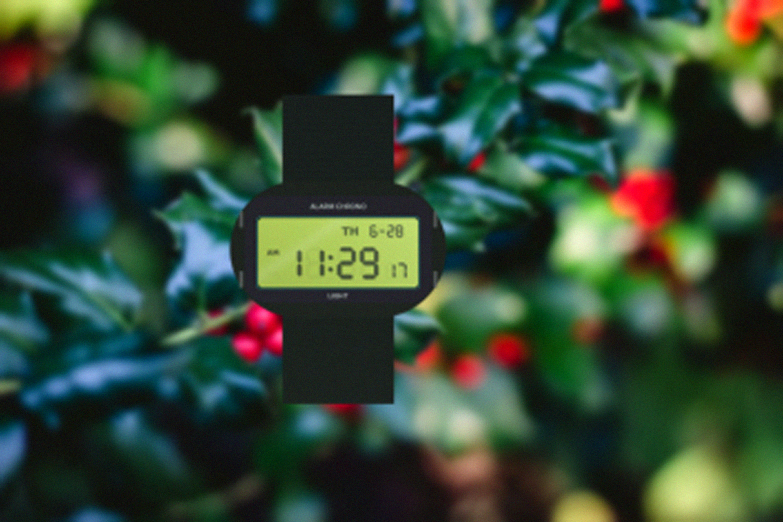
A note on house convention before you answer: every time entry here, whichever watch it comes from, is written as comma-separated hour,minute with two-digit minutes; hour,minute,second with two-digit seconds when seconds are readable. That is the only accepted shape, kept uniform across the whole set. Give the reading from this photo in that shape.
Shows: 11,29,17
